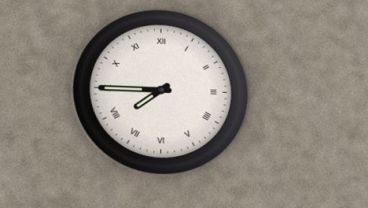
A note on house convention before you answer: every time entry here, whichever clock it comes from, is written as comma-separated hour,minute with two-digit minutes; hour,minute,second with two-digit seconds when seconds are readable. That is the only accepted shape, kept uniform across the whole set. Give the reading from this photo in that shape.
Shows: 7,45
